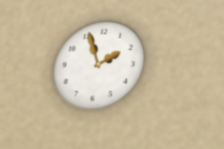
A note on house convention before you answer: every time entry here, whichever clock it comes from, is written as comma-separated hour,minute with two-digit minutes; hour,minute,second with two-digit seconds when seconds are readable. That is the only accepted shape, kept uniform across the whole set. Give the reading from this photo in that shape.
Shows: 1,56
